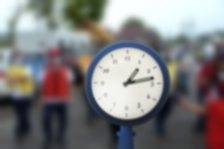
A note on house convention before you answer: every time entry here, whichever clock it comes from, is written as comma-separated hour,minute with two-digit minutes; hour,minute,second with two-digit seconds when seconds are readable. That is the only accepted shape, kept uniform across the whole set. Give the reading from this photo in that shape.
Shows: 1,13
